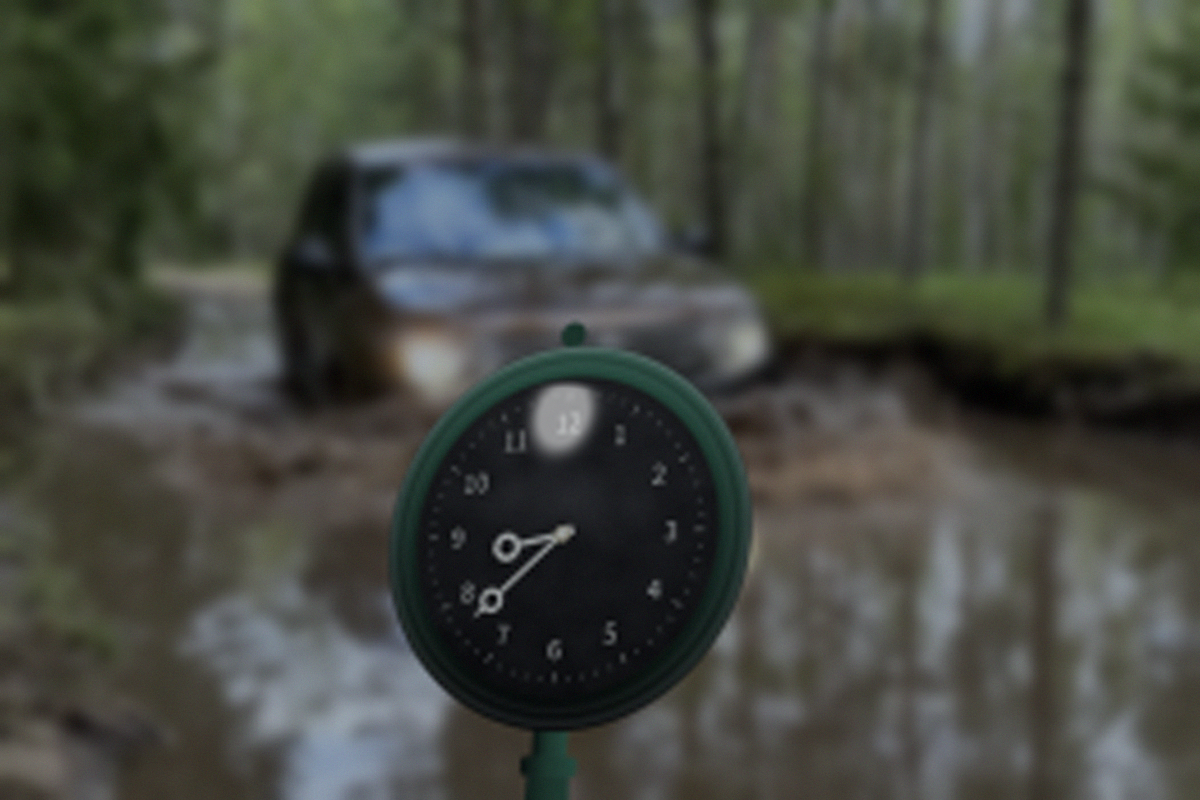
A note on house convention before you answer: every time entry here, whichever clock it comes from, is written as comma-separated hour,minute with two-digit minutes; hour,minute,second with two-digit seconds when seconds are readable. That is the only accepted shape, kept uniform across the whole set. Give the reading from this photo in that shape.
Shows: 8,38
